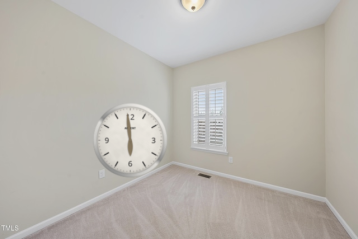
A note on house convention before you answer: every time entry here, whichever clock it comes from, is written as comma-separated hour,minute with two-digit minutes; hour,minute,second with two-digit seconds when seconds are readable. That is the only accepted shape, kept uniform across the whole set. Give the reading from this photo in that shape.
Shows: 5,59
